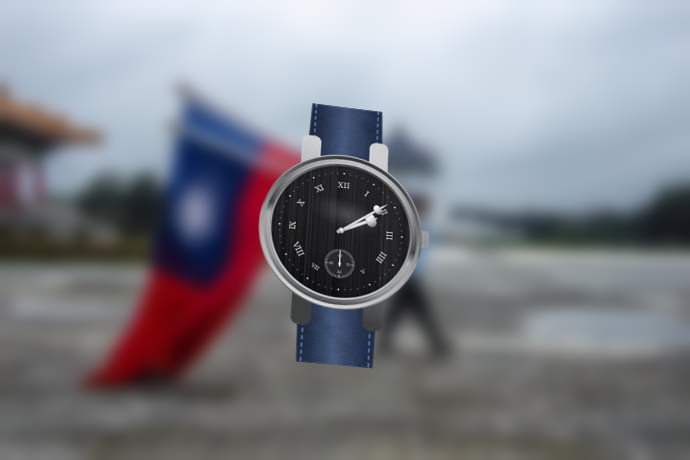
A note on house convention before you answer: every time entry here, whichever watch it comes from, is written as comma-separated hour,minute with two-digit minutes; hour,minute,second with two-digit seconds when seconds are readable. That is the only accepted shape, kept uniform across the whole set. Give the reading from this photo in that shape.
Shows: 2,09
